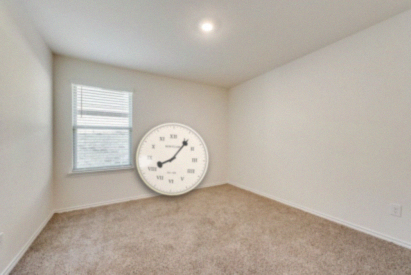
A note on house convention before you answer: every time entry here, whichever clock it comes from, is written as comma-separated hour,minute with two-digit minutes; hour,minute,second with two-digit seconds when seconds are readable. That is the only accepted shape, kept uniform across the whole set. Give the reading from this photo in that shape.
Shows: 8,06
